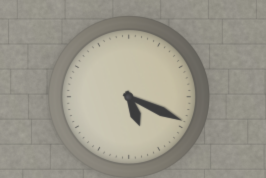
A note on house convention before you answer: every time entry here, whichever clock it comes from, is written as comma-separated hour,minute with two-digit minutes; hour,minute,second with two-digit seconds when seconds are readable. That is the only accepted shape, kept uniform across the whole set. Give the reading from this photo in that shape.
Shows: 5,19
